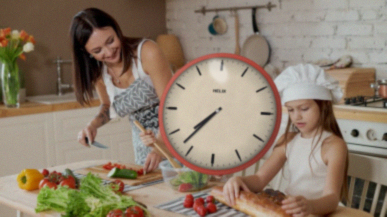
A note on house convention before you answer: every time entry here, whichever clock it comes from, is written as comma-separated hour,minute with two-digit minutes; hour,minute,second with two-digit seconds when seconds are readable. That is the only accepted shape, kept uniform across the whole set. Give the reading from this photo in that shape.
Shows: 7,37
